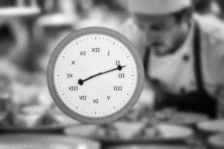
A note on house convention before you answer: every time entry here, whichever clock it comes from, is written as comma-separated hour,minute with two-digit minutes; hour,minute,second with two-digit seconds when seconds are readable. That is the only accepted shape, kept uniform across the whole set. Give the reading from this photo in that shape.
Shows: 8,12
